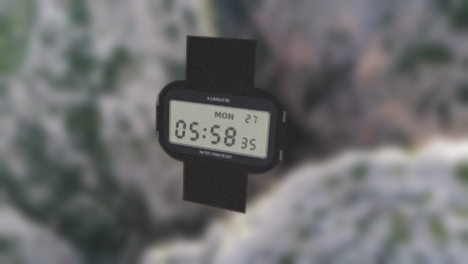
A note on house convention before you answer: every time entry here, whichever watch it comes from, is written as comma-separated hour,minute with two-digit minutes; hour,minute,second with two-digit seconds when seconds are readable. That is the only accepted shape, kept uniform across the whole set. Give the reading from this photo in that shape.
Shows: 5,58,35
